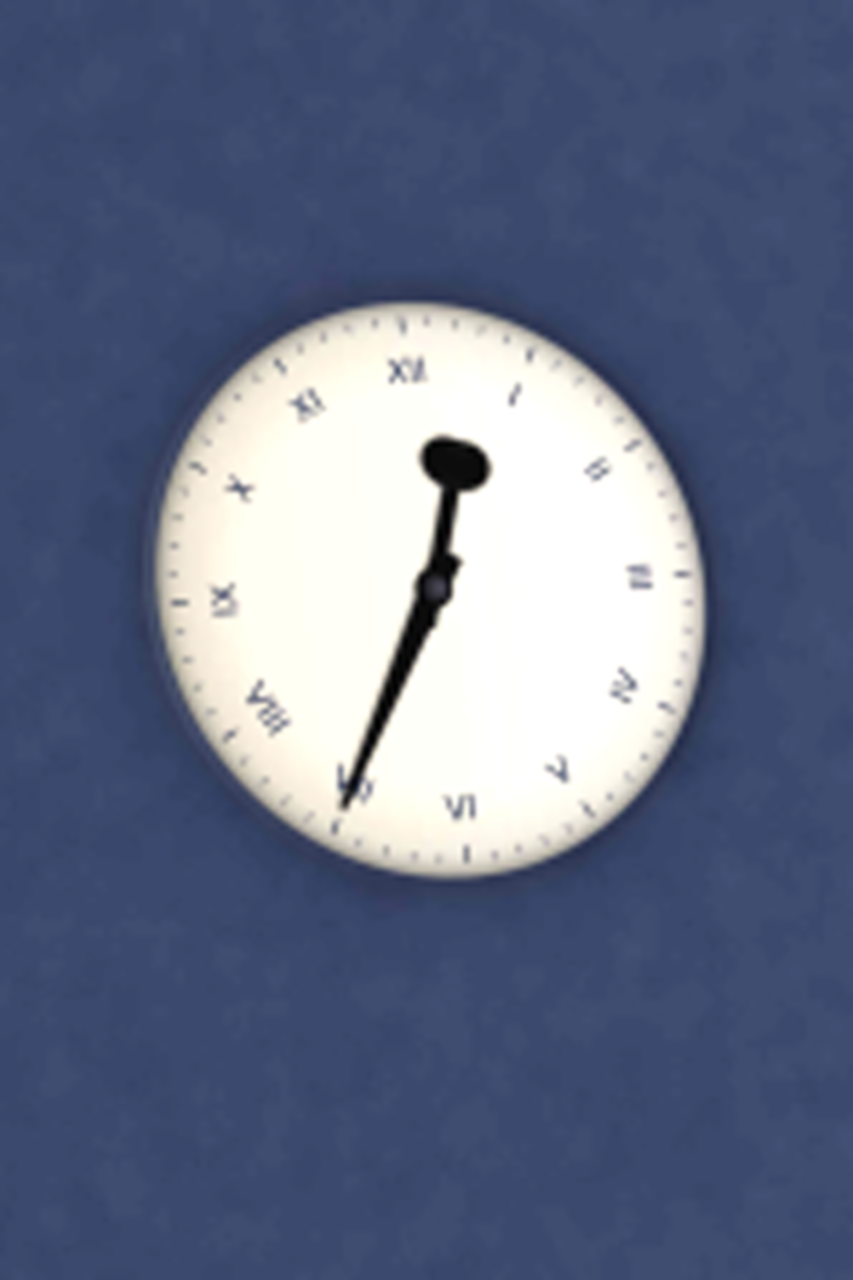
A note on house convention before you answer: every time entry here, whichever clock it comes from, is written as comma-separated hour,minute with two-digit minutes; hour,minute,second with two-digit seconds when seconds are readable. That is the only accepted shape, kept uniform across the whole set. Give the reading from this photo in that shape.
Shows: 12,35
